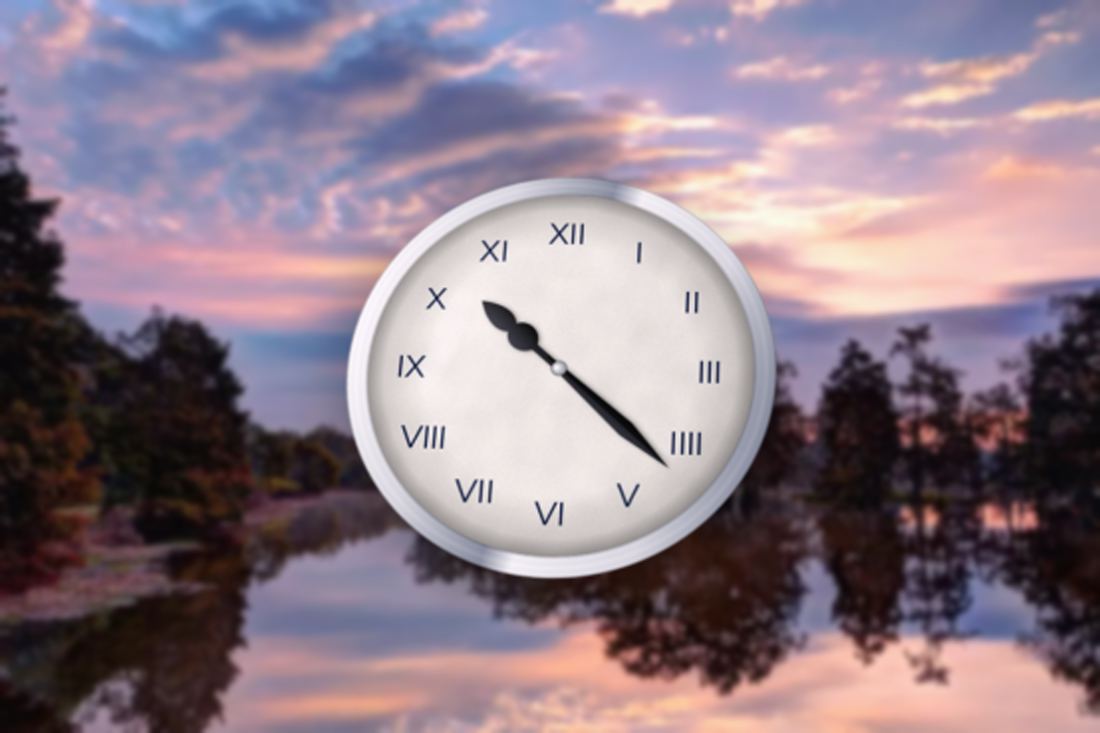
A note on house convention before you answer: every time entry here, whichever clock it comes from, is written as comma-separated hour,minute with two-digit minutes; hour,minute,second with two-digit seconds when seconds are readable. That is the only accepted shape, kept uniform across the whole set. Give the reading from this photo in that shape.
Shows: 10,22
